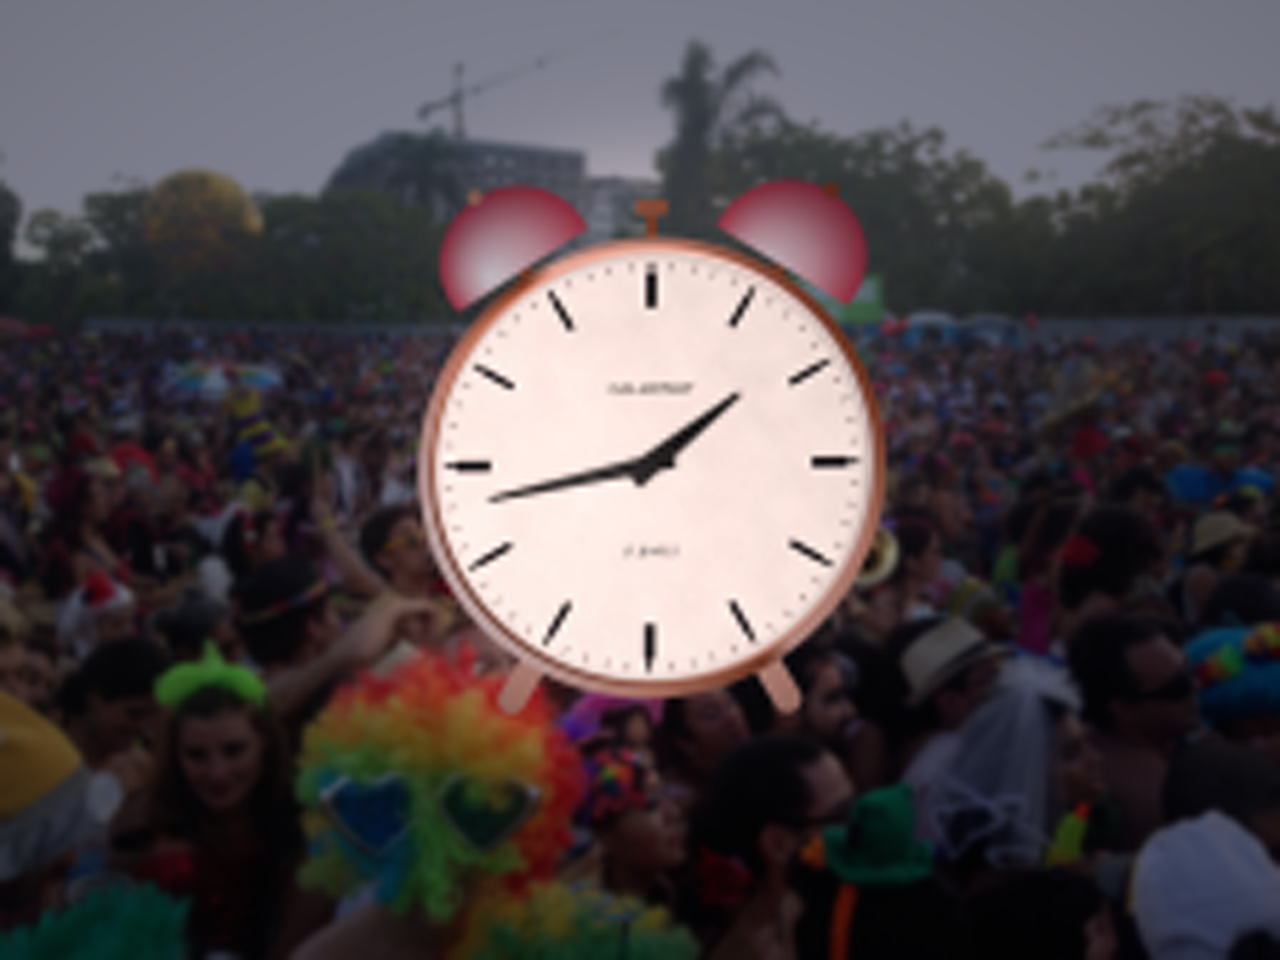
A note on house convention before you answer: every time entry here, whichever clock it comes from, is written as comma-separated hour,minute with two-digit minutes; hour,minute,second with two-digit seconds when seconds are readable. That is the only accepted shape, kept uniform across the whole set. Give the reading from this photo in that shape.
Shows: 1,43
